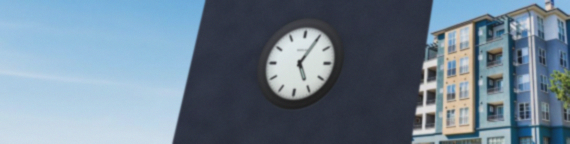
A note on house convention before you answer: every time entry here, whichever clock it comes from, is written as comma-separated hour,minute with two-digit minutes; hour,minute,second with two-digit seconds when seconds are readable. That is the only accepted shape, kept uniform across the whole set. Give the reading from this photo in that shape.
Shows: 5,05
